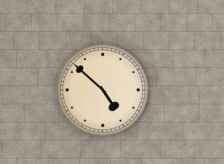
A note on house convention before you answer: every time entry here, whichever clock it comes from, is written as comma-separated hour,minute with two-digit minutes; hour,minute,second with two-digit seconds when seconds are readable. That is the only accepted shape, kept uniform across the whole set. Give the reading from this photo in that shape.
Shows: 4,52
